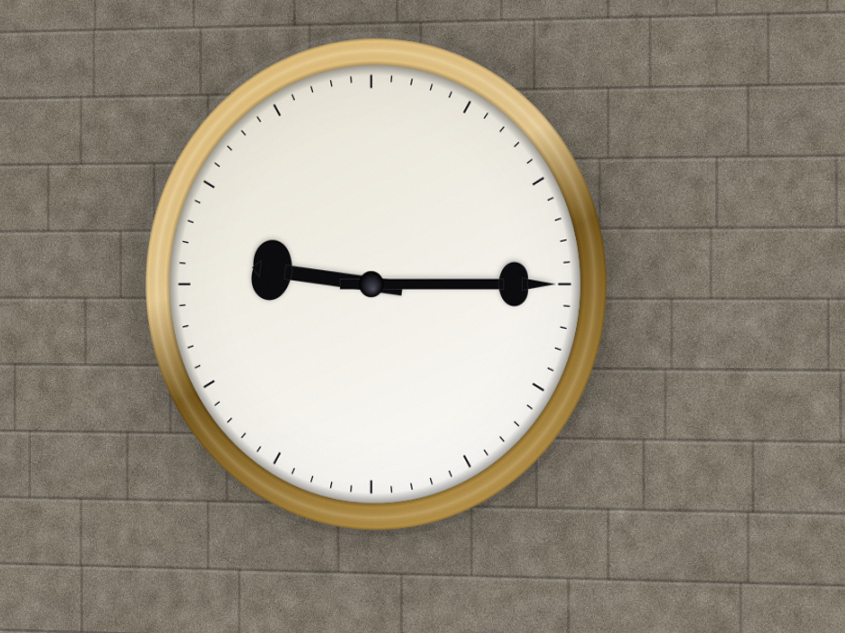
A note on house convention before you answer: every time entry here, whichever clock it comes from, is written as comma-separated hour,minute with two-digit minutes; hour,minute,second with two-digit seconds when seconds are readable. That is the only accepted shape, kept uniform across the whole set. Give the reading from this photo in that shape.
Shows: 9,15
